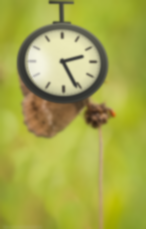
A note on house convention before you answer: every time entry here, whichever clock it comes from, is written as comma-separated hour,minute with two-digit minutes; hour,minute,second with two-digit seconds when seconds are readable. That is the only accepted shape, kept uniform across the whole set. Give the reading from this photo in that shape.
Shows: 2,26
